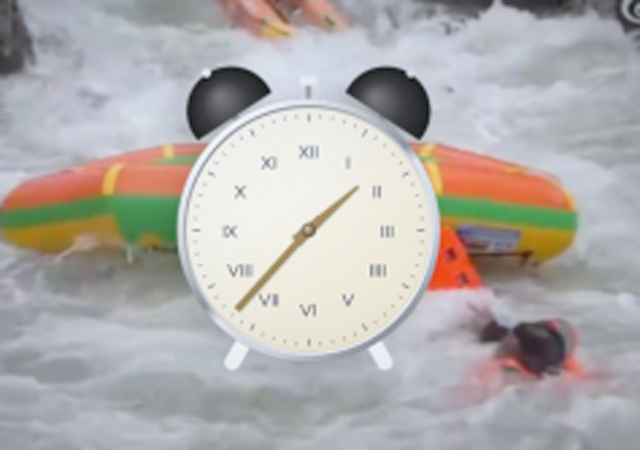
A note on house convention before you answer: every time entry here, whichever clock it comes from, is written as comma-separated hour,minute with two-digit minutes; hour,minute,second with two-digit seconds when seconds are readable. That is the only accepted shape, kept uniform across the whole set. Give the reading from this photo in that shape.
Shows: 1,37
